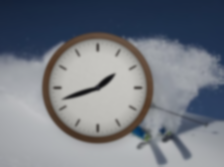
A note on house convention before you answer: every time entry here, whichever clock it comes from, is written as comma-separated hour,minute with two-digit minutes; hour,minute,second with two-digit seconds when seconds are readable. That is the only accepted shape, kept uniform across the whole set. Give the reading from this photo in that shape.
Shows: 1,42
